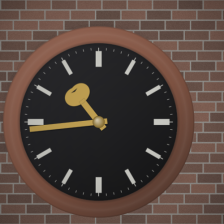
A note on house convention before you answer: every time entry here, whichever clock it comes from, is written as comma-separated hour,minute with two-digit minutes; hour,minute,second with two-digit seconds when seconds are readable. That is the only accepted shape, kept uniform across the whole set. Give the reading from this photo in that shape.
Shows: 10,44
